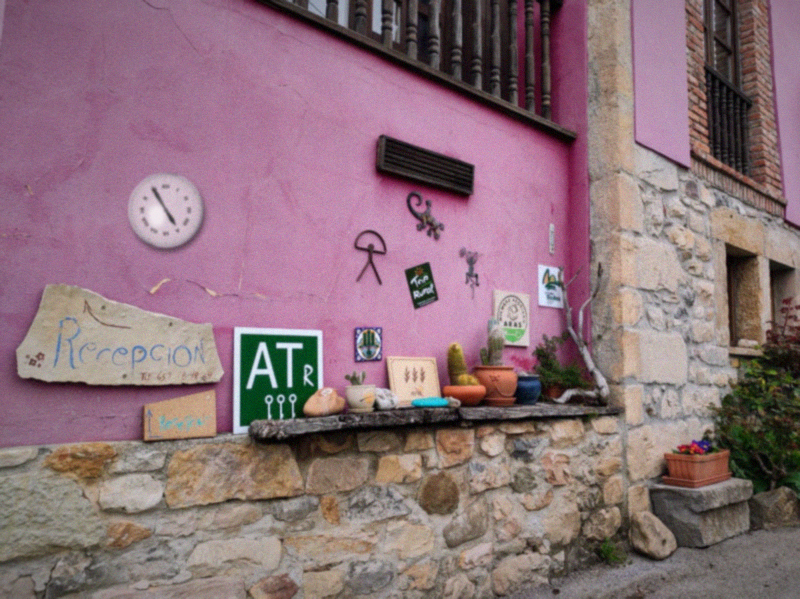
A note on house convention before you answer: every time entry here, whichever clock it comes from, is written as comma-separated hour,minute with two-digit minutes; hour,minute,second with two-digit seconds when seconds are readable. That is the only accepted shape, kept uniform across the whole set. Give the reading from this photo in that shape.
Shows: 4,55
